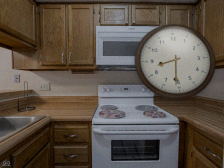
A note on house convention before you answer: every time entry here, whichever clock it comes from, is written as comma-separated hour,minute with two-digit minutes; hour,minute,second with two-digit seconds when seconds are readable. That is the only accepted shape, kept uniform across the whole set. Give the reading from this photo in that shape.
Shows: 8,31
